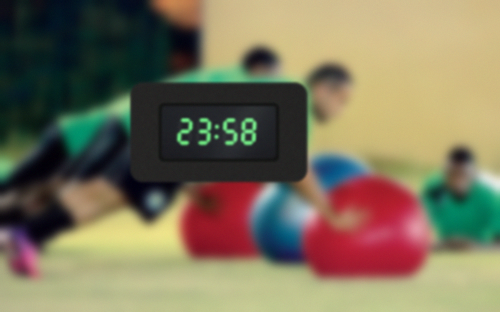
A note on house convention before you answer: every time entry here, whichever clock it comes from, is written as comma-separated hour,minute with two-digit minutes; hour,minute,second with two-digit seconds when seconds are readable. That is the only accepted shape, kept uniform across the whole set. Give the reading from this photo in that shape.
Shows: 23,58
